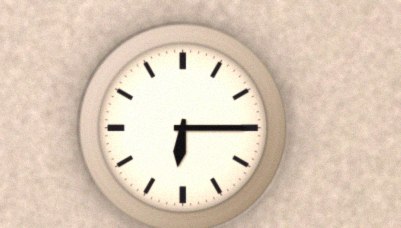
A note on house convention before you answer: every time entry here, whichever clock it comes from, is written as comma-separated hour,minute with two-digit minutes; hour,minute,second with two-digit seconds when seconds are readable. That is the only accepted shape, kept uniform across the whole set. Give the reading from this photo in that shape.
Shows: 6,15
